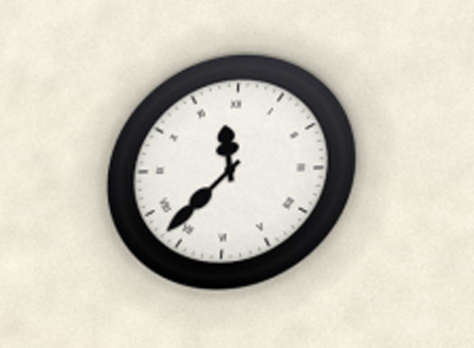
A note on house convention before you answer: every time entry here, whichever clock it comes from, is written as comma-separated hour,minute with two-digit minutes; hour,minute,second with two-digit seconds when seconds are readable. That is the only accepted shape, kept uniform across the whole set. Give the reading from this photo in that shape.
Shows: 11,37
